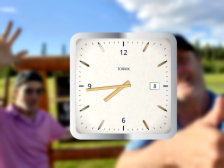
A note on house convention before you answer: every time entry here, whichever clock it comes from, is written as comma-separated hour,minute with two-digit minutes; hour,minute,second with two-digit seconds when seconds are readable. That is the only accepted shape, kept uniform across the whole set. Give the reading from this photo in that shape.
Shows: 7,44
